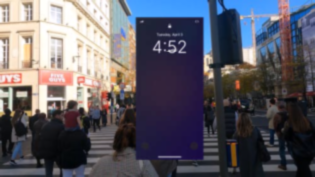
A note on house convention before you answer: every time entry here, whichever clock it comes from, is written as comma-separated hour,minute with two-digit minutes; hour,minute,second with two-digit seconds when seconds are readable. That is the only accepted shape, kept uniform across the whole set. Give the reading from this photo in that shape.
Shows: 4,52
